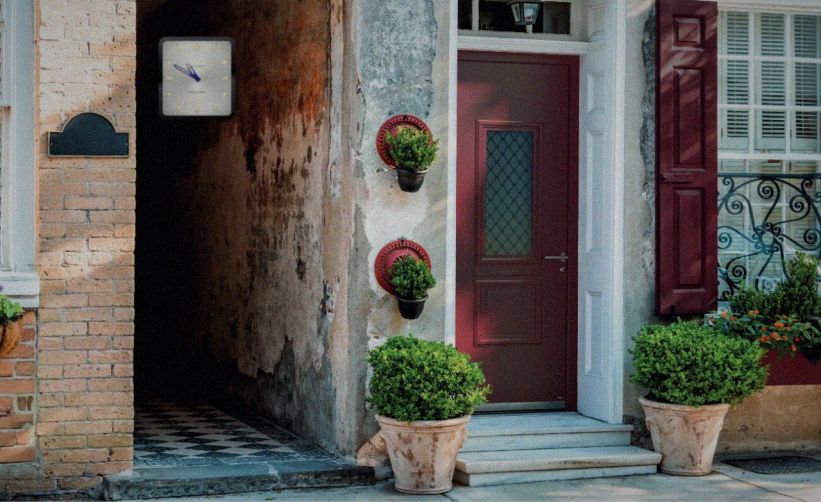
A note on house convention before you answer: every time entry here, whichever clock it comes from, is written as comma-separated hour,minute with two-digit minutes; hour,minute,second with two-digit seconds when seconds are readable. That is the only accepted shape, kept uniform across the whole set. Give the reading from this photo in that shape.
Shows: 10,50
